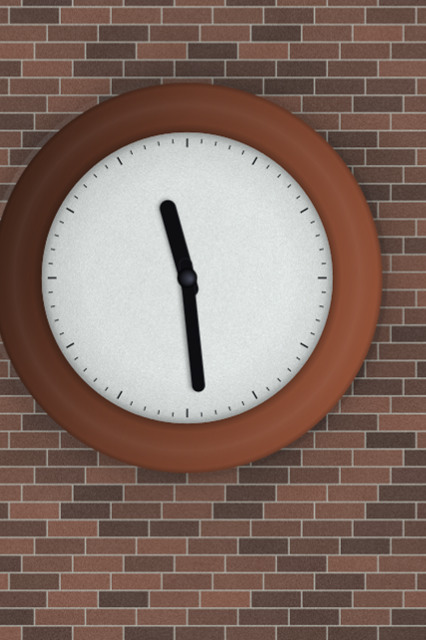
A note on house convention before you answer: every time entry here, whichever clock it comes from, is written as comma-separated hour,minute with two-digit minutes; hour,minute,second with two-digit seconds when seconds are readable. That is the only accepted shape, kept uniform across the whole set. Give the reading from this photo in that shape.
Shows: 11,29
